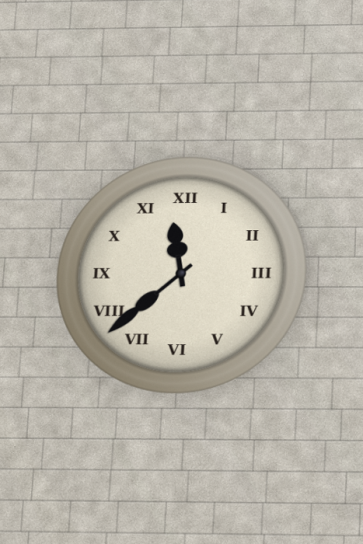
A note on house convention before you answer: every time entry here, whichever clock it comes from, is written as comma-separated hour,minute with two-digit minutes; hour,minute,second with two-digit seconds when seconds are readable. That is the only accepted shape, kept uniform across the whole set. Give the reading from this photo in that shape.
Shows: 11,38
